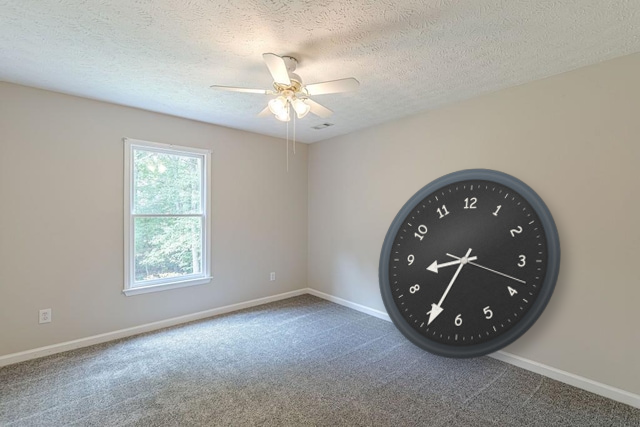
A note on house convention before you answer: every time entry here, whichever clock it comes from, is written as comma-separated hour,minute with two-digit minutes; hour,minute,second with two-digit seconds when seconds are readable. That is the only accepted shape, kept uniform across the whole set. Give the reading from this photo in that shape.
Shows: 8,34,18
